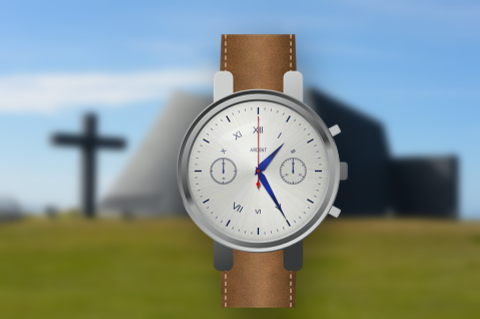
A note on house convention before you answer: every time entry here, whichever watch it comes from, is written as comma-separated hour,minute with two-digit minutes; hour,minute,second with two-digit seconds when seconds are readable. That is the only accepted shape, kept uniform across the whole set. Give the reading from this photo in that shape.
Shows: 1,25
